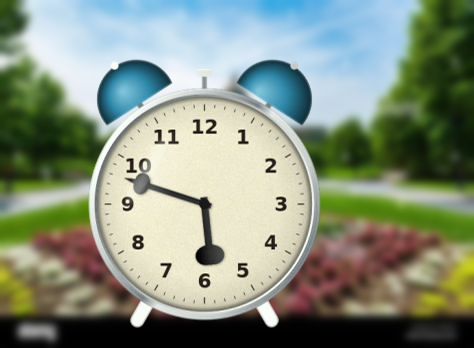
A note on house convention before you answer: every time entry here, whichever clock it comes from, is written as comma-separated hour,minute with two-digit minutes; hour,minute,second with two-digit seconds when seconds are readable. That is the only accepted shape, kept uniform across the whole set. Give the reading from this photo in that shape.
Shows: 5,48
